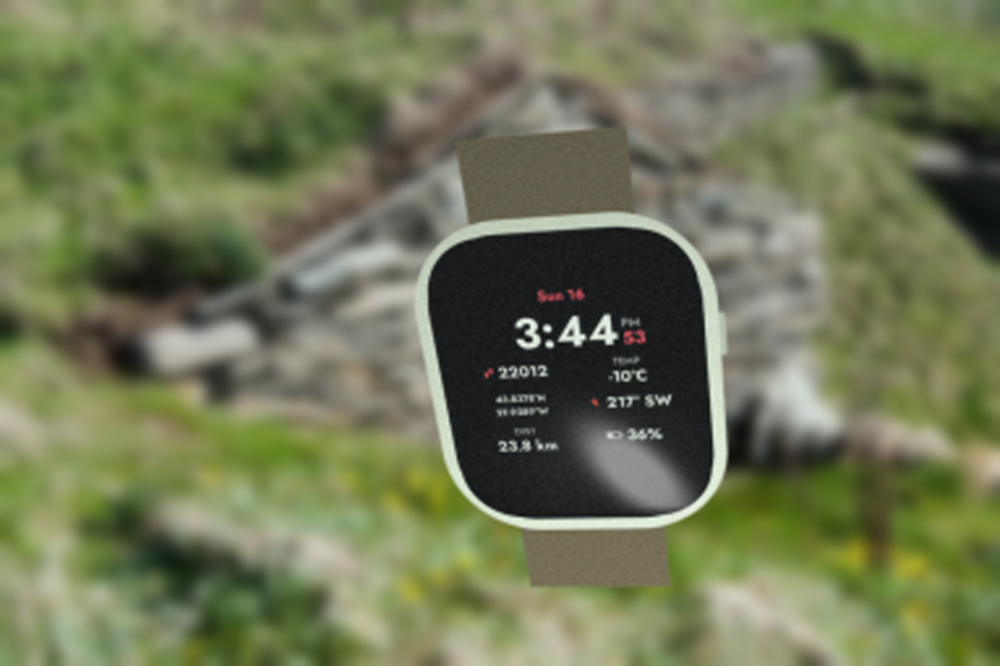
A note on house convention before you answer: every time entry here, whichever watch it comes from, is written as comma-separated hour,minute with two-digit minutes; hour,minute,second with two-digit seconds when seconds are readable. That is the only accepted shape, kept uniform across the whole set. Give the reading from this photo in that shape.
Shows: 3,44
